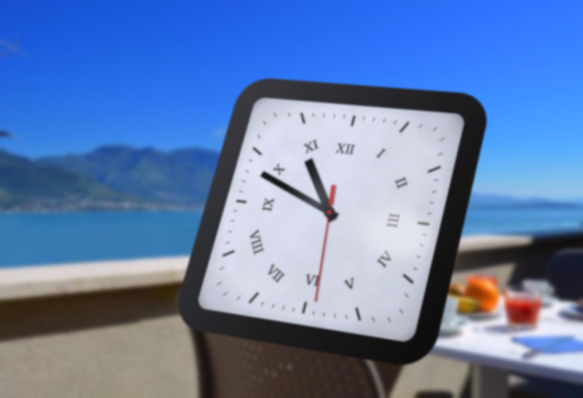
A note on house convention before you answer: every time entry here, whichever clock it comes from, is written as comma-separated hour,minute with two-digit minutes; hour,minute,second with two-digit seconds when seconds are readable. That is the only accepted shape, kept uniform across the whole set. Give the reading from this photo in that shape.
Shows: 10,48,29
